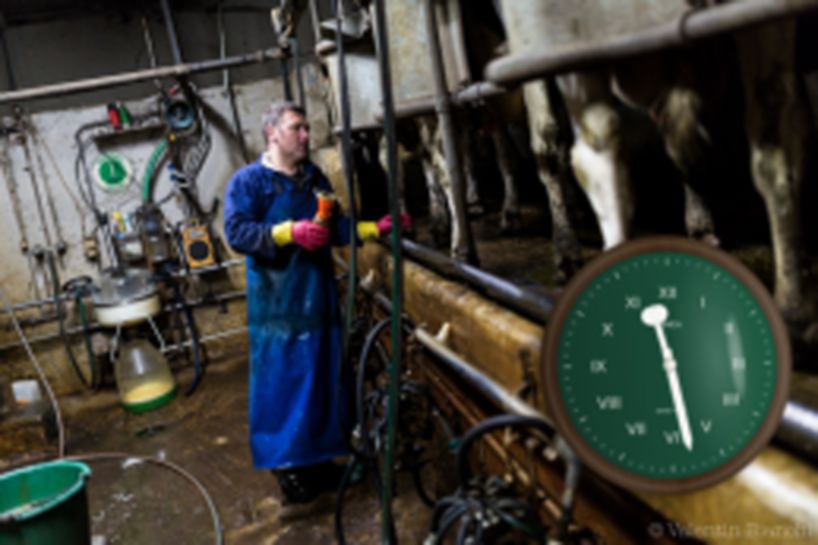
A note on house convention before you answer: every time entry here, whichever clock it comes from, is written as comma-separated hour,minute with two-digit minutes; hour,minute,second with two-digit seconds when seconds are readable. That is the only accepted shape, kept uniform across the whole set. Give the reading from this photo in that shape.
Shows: 11,28
